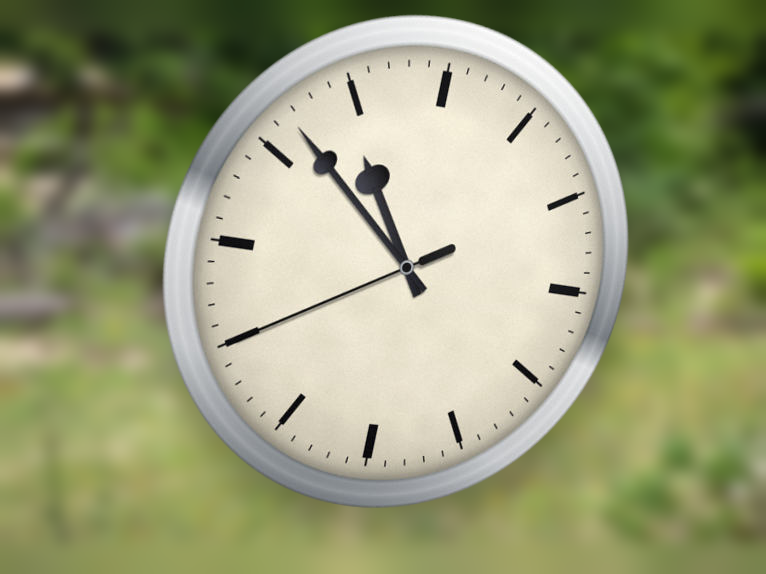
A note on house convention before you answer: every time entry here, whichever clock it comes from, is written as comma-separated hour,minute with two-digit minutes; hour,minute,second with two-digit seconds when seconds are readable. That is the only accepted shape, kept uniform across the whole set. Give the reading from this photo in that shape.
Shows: 10,51,40
